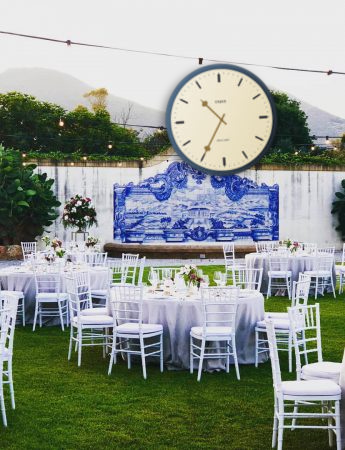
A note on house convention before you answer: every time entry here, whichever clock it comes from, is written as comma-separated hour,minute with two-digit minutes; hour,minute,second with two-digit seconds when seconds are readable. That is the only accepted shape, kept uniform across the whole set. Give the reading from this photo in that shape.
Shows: 10,35
